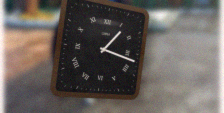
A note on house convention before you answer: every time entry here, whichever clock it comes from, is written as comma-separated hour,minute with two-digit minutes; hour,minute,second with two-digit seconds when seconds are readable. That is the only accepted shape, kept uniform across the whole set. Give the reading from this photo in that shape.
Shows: 1,17
